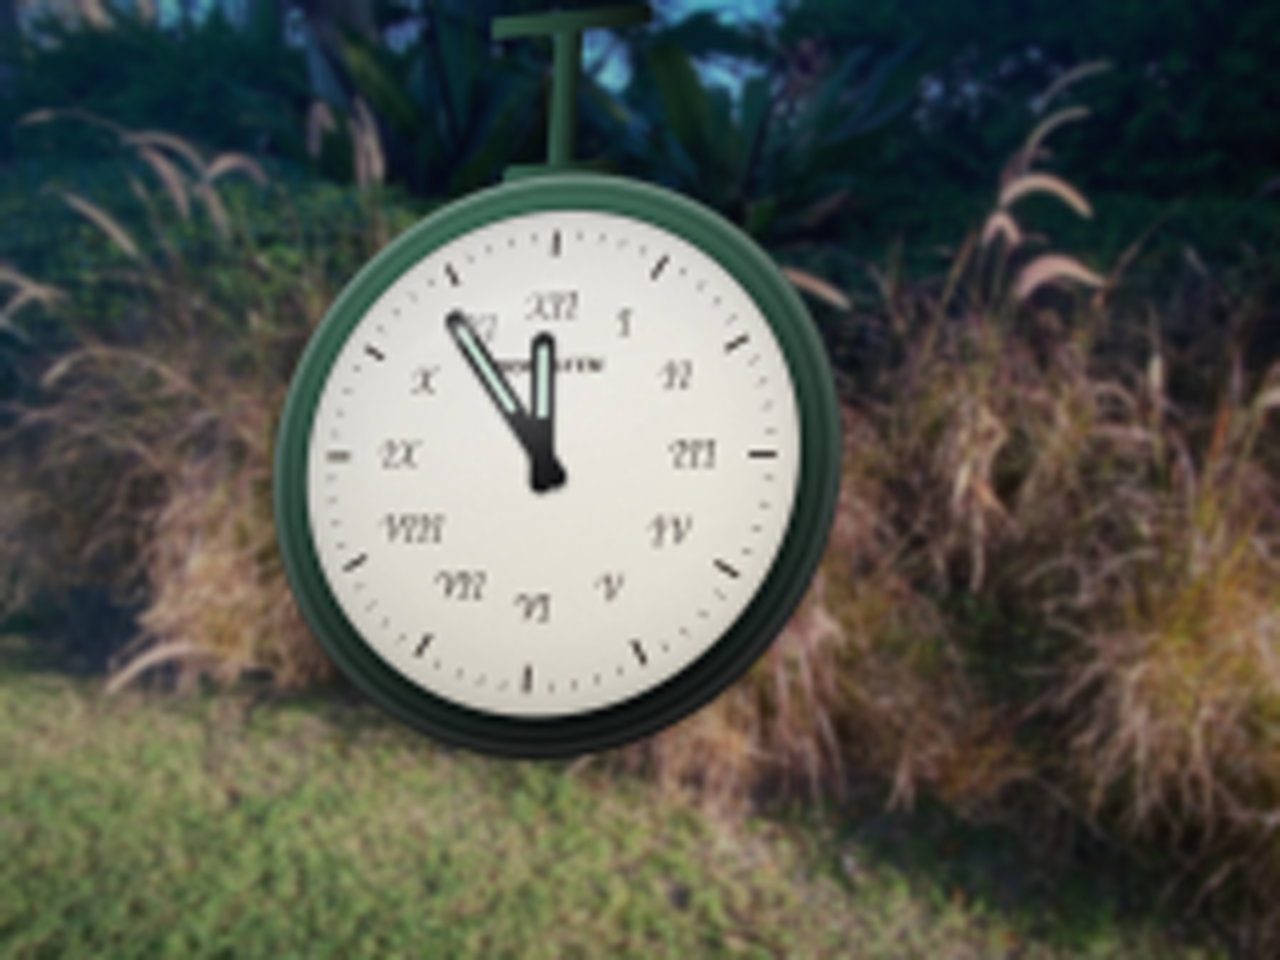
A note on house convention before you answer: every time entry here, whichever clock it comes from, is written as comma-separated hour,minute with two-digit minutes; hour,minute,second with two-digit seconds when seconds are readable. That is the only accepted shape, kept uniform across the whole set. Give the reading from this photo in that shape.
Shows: 11,54
